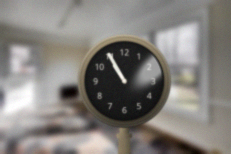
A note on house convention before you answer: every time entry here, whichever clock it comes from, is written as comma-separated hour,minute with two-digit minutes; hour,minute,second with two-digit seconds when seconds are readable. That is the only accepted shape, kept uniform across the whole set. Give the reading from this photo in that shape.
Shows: 10,55
